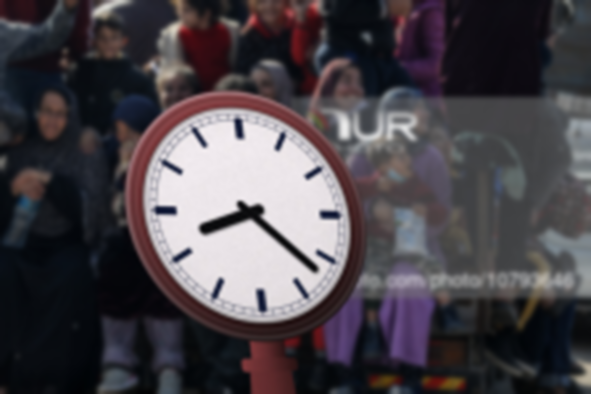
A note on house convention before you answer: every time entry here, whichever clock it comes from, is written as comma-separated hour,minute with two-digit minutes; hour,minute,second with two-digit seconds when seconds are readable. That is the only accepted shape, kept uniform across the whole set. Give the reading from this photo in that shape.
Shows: 8,22
